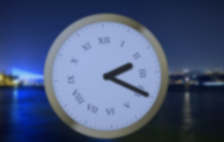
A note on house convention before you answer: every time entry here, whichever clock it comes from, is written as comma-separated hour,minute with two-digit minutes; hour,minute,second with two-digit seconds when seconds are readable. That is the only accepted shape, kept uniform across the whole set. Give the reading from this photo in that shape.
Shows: 2,20
